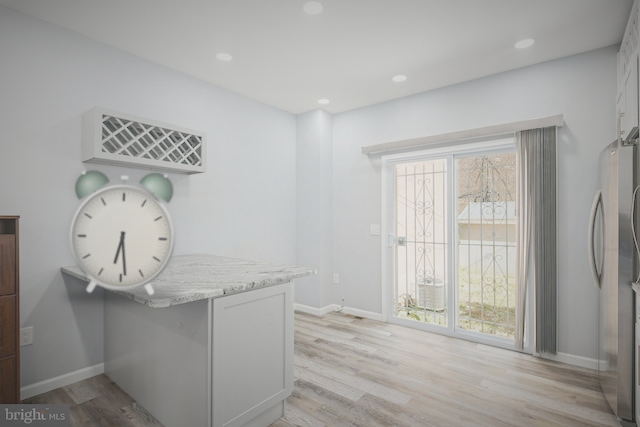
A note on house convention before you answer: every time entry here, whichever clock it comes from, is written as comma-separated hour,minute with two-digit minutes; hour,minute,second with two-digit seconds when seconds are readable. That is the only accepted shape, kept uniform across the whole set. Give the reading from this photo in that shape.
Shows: 6,29
